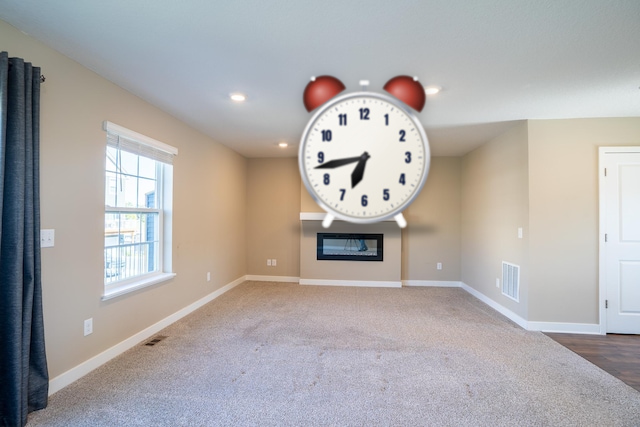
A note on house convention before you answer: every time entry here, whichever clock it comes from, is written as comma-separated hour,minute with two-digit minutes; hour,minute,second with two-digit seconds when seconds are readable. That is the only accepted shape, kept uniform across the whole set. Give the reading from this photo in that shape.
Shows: 6,43
